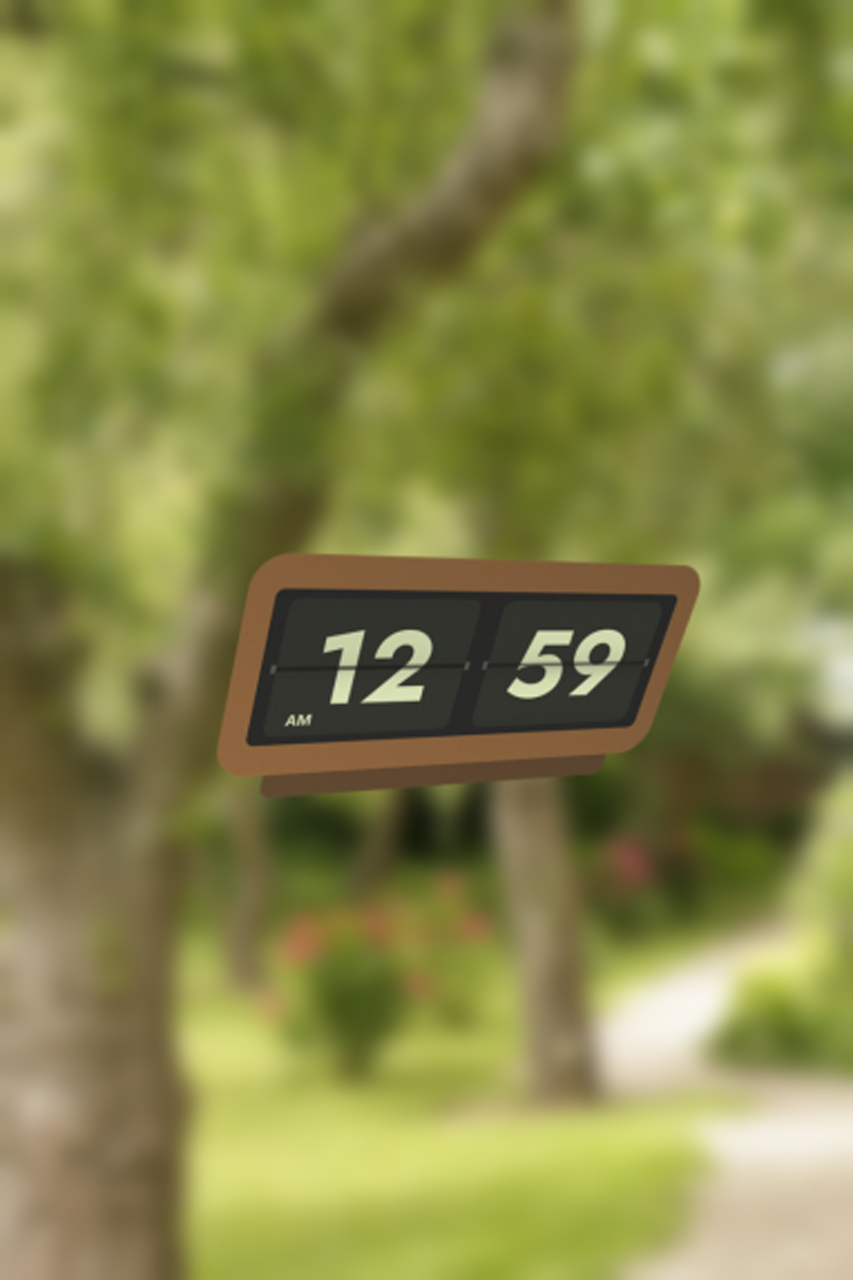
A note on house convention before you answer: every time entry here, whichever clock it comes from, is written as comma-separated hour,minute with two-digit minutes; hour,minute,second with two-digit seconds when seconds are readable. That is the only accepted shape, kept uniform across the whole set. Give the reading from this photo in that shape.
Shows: 12,59
